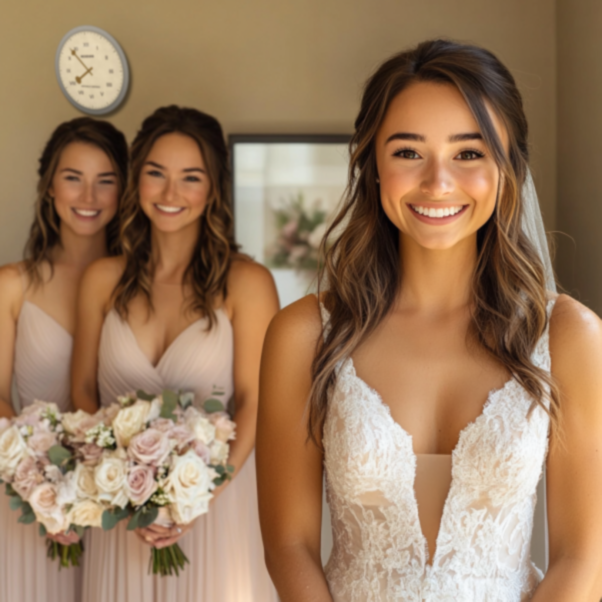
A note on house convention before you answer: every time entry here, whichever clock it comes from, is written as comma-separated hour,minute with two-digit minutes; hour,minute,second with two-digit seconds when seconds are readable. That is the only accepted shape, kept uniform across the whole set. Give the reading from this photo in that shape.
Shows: 7,53
